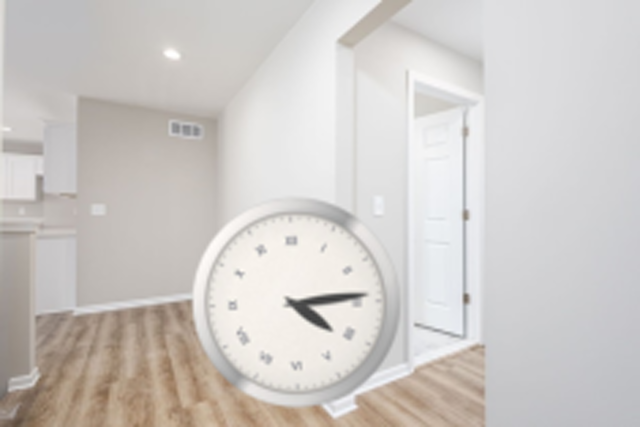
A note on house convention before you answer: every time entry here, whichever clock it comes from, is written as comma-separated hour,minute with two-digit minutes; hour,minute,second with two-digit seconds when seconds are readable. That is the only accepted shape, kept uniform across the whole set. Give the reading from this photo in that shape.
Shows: 4,14
